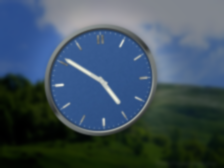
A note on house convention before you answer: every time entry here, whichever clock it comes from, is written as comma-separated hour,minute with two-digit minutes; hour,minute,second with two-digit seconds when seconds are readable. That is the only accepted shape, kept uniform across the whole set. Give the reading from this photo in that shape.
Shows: 4,51
